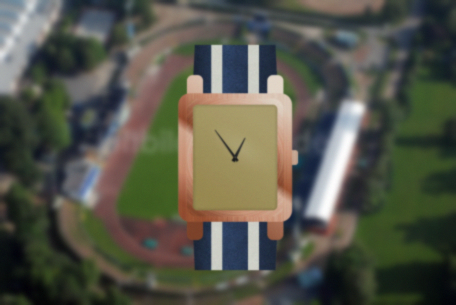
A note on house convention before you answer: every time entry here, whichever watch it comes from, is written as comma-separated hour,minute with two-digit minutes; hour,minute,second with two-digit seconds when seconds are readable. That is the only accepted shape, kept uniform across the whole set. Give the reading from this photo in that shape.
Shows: 12,54
